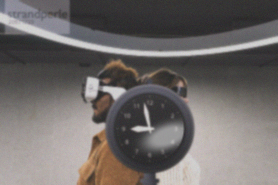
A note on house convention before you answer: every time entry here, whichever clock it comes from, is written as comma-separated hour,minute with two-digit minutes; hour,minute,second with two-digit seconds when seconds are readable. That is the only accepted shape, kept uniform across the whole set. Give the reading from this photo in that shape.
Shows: 8,58
